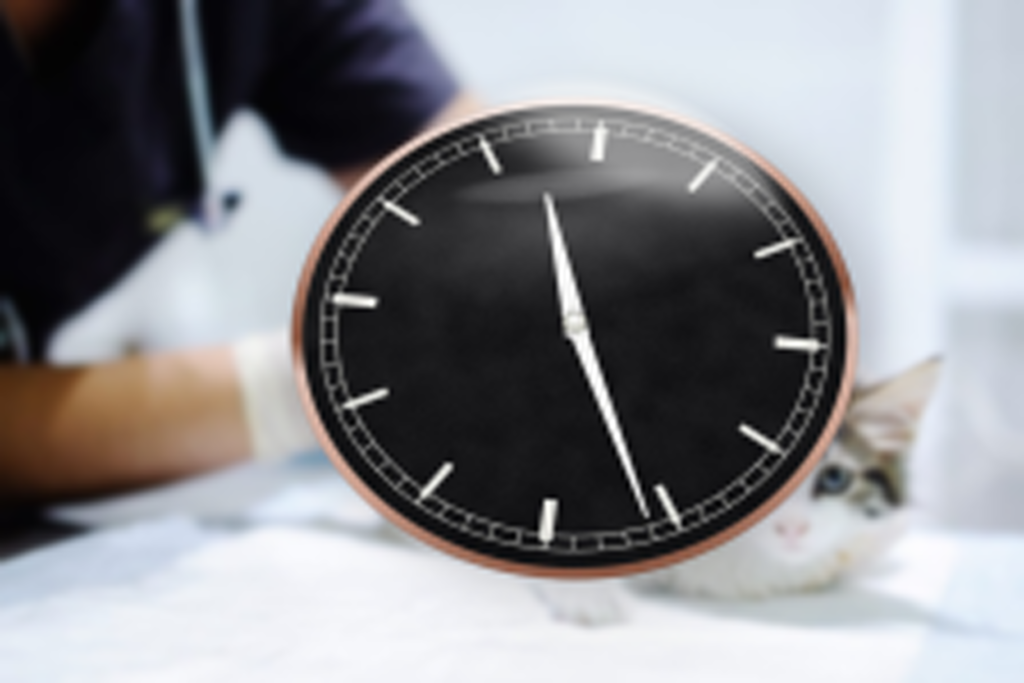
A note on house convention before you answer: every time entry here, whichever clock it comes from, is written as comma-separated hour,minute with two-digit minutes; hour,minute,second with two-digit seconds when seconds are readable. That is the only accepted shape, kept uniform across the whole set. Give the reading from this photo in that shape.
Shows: 11,26
